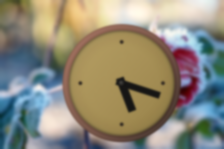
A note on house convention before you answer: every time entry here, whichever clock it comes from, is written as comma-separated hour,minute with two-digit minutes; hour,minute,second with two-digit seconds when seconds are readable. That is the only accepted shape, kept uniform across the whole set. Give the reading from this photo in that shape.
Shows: 5,18
